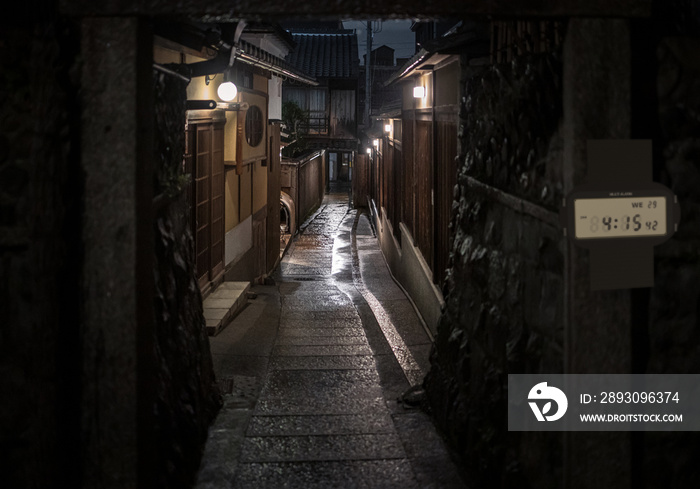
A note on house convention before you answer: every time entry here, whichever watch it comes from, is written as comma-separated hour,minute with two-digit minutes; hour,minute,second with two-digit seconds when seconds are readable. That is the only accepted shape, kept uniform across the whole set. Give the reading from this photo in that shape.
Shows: 4,15,42
